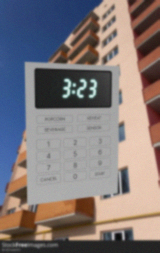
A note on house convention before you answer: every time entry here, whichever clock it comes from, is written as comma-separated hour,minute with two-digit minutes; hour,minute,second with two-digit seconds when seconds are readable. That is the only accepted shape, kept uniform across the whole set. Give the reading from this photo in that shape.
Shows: 3,23
